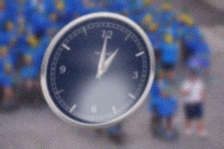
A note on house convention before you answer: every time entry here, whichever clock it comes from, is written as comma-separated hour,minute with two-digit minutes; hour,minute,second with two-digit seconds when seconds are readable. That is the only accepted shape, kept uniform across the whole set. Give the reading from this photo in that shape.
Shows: 1,00
